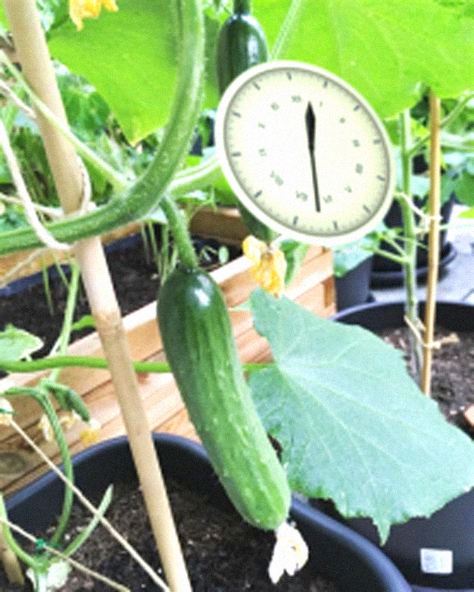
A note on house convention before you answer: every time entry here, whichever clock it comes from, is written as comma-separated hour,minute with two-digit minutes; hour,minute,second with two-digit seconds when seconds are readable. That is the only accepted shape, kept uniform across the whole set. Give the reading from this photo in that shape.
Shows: 12,32
